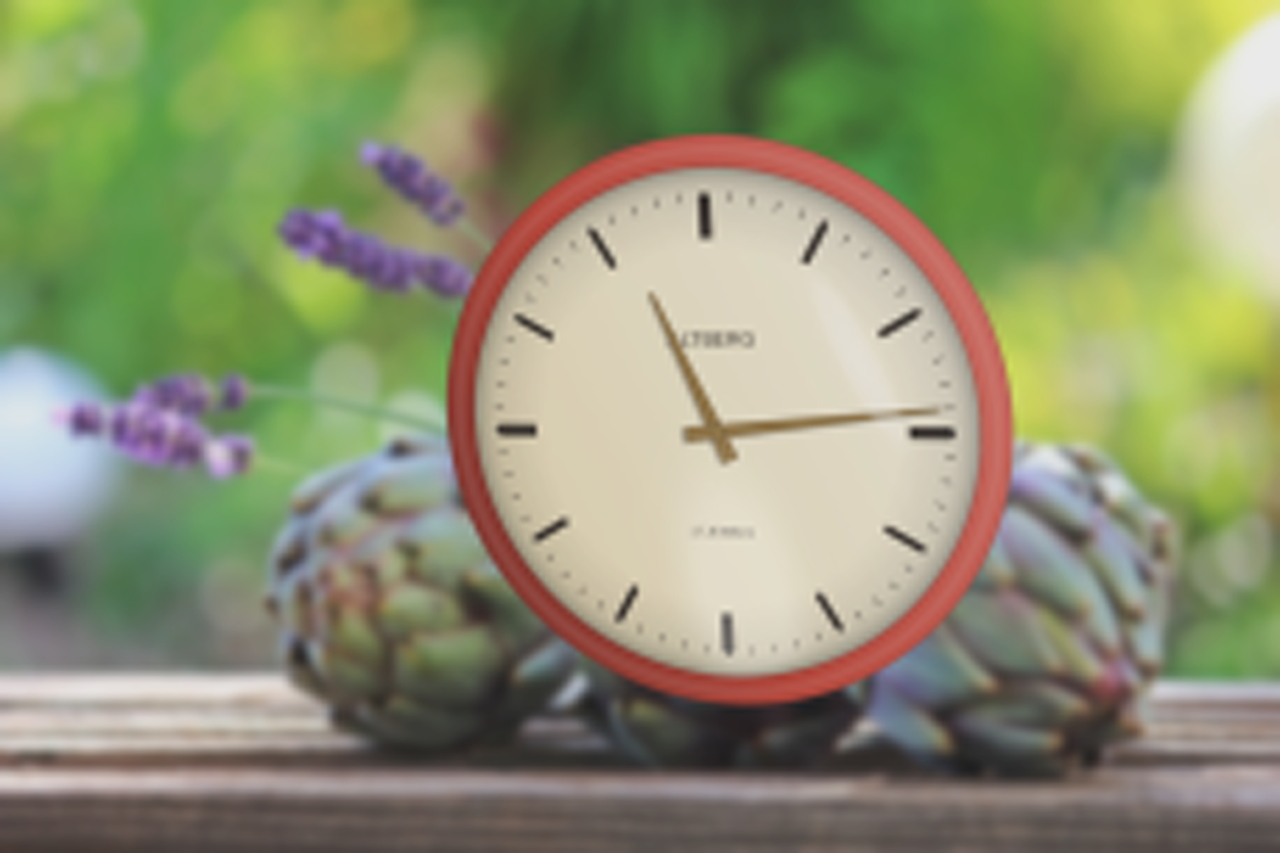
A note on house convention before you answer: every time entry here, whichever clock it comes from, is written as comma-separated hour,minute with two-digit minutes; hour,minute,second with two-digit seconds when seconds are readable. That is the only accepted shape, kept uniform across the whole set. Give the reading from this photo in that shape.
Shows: 11,14
